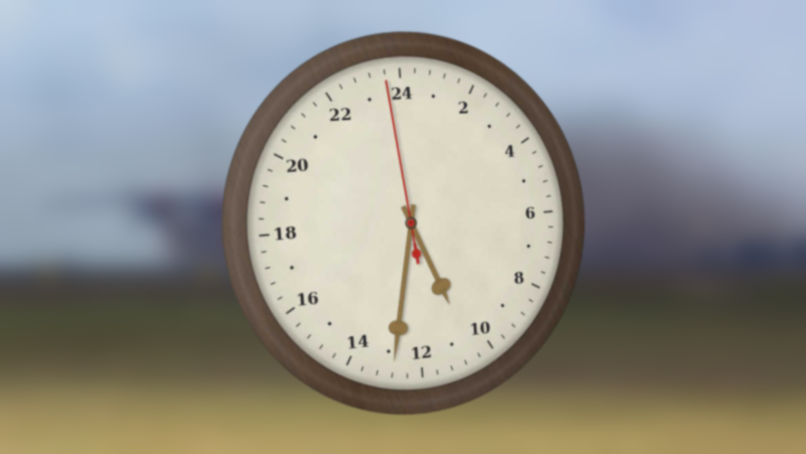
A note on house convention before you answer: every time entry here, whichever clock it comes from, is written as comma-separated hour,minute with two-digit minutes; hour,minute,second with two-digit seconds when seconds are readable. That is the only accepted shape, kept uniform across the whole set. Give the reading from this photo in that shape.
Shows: 10,31,59
